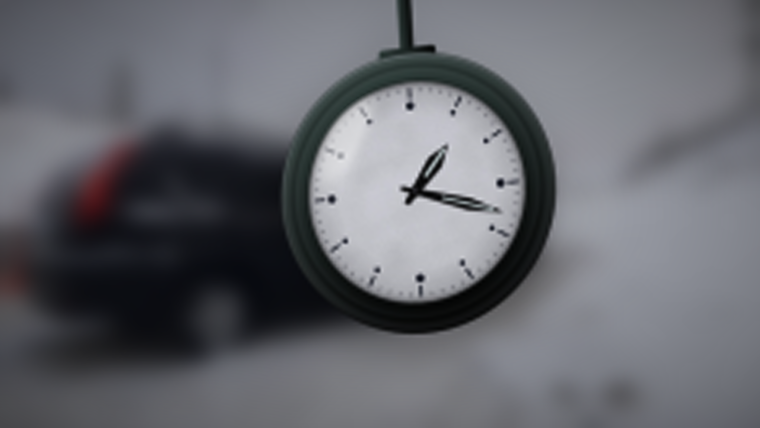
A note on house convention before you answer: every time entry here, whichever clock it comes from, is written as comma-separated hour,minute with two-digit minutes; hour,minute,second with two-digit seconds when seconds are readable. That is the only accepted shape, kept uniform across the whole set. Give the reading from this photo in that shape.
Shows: 1,18
